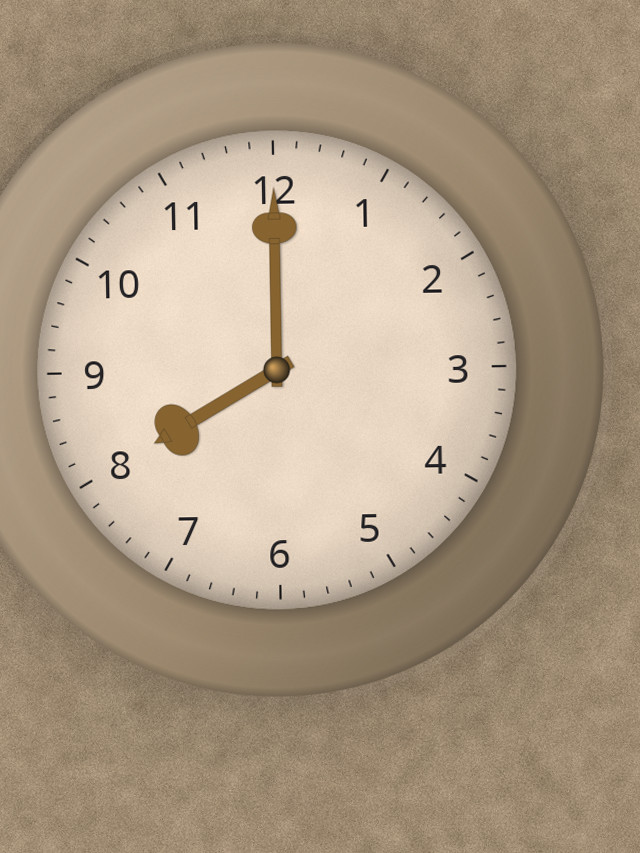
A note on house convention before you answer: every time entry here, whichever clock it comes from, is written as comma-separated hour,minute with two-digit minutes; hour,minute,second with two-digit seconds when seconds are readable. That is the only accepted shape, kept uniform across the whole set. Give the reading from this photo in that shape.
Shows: 8,00
